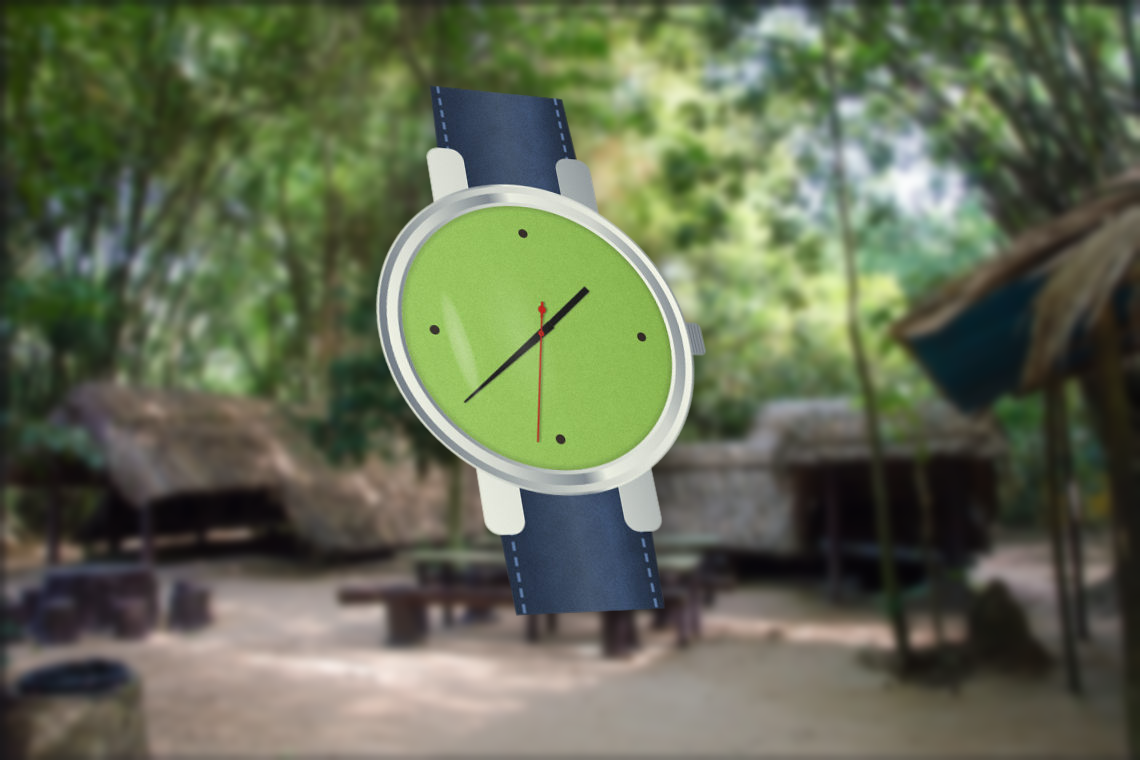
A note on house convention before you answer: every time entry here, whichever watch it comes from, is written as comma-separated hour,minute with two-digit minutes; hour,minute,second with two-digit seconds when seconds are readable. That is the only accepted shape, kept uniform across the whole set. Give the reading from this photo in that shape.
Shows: 1,38,32
